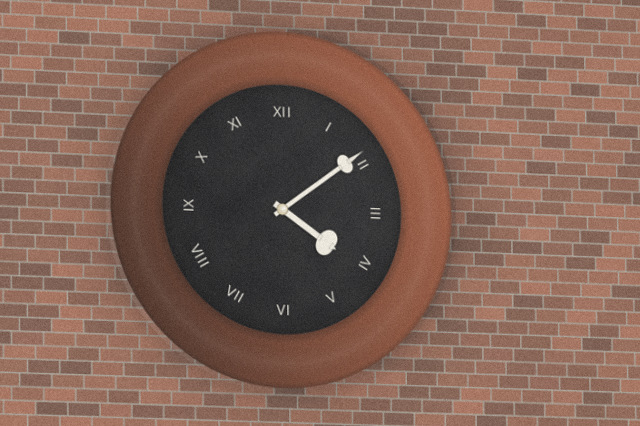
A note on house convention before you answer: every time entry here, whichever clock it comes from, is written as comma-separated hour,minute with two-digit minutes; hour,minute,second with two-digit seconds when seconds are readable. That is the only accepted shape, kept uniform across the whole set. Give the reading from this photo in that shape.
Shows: 4,09
